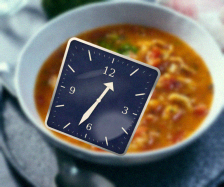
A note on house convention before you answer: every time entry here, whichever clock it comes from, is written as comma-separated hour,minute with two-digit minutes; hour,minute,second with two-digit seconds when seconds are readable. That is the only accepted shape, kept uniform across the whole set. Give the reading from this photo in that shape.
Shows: 12,33
